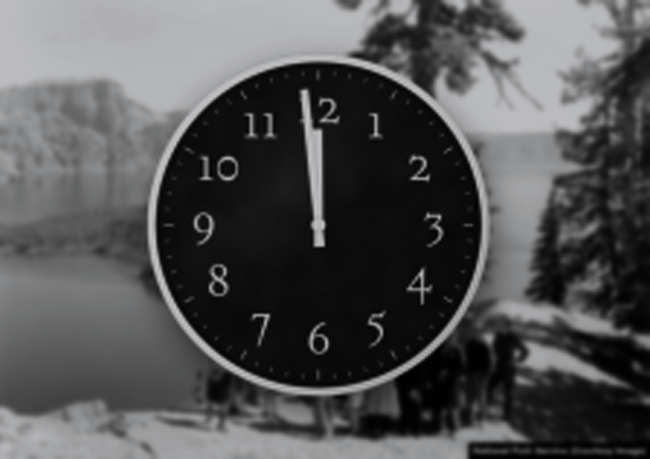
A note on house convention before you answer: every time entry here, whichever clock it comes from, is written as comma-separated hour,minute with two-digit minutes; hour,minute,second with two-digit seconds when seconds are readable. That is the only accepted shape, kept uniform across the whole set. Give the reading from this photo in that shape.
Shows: 11,59
